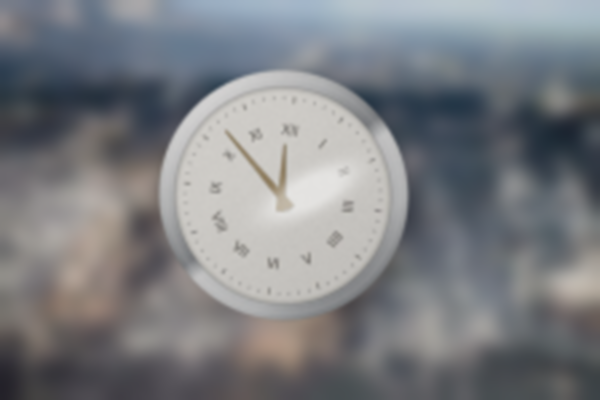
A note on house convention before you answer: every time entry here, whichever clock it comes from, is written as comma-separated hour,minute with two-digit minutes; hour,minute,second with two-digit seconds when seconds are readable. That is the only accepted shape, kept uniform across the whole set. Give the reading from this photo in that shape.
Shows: 11,52
